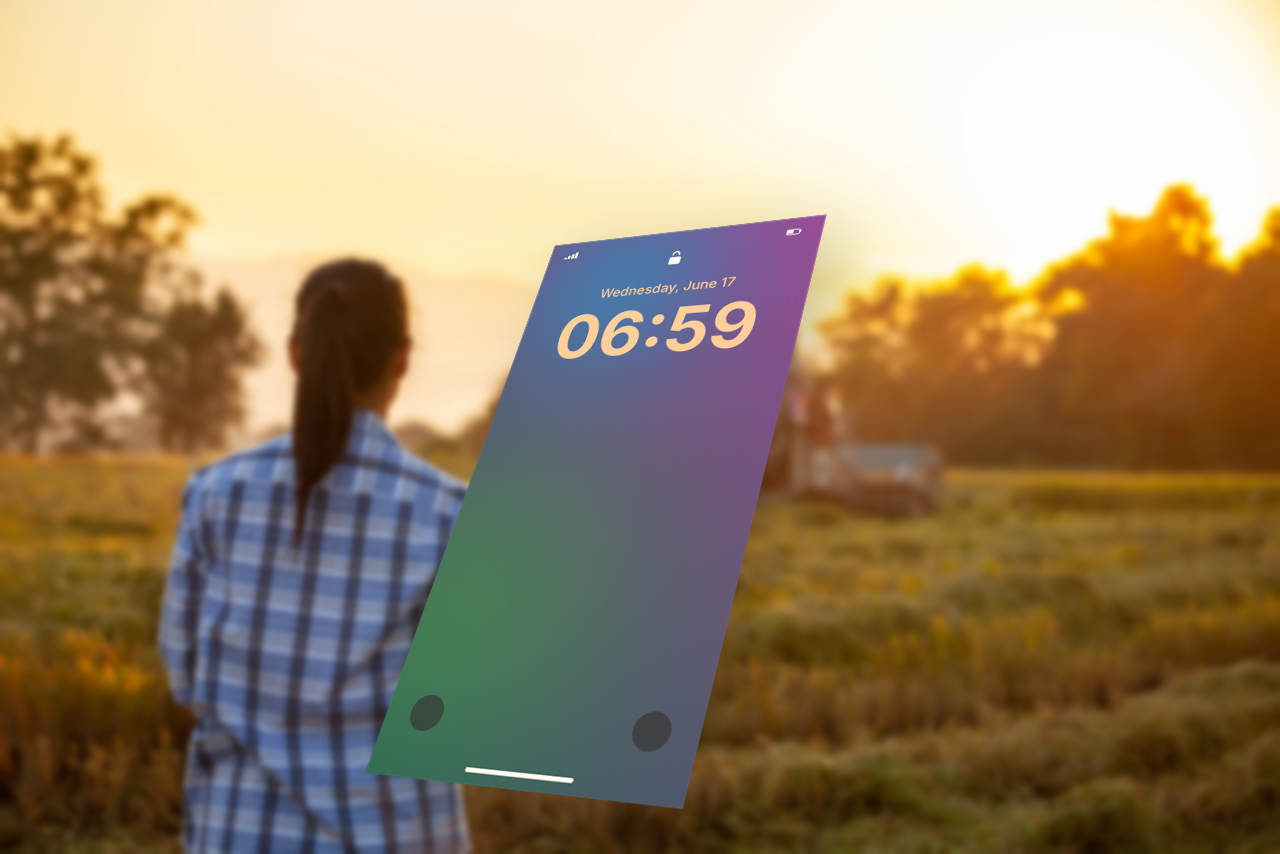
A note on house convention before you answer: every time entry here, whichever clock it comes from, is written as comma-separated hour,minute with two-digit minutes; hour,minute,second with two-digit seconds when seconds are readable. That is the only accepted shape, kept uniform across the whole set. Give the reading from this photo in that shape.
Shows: 6,59
